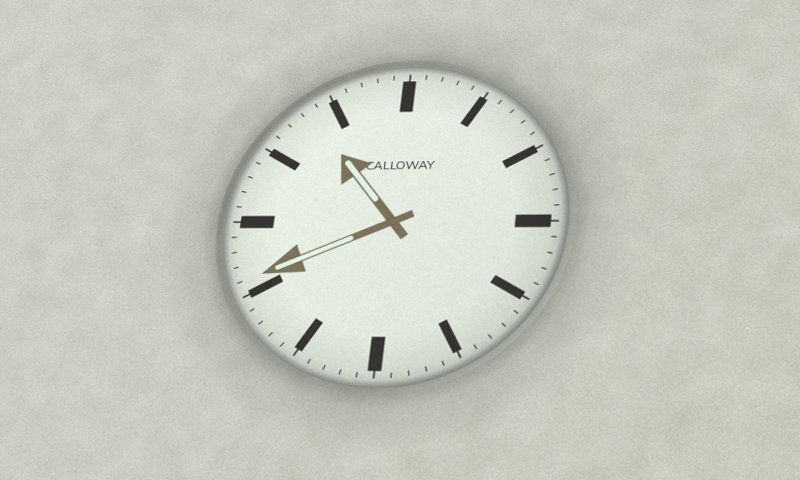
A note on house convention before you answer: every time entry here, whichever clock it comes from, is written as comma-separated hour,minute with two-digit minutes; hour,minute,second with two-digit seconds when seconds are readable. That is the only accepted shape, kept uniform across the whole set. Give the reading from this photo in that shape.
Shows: 10,41
